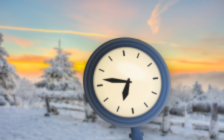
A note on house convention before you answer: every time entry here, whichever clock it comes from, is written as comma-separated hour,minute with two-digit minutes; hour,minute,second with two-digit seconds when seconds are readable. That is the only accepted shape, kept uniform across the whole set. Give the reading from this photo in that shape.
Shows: 6,47
